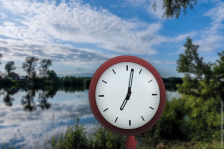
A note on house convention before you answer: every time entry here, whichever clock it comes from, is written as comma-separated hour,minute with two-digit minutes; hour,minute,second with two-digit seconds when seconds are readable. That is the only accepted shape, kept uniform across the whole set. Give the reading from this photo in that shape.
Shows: 7,02
